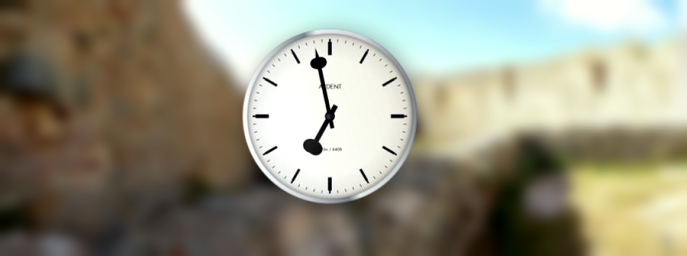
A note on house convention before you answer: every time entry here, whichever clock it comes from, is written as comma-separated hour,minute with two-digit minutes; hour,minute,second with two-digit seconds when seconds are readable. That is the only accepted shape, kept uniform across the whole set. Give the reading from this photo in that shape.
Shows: 6,58
